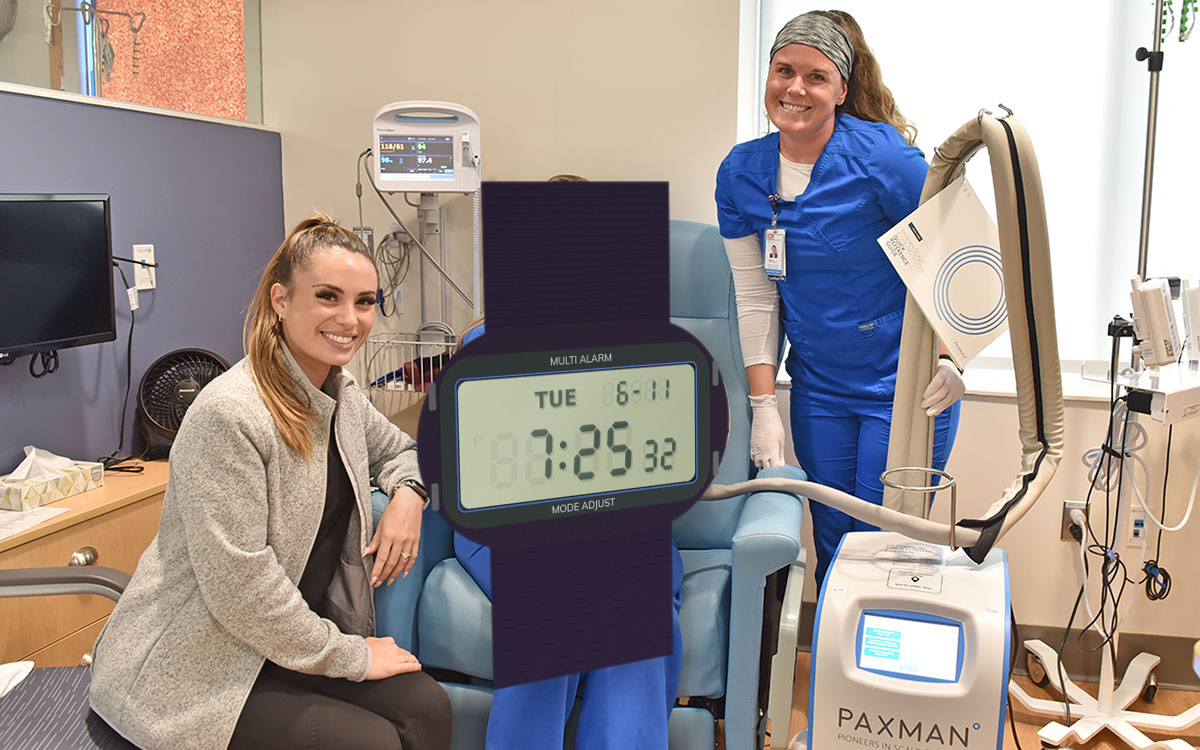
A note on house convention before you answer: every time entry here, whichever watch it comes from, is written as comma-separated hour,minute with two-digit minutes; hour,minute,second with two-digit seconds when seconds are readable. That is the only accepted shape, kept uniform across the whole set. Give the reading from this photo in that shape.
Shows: 7,25,32
